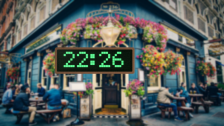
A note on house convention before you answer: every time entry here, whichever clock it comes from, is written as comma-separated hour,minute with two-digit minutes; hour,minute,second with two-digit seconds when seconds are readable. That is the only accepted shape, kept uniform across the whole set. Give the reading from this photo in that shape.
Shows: 22,26
